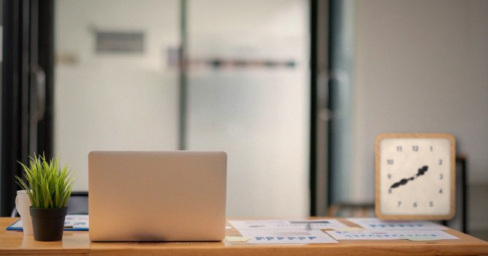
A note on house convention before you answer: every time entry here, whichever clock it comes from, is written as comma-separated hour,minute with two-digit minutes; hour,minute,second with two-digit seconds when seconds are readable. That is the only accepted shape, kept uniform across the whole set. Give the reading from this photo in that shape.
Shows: 1,41
